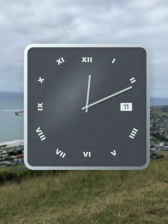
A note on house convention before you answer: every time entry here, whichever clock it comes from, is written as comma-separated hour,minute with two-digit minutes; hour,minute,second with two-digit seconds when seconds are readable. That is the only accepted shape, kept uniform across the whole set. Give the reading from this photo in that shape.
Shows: 12,11
